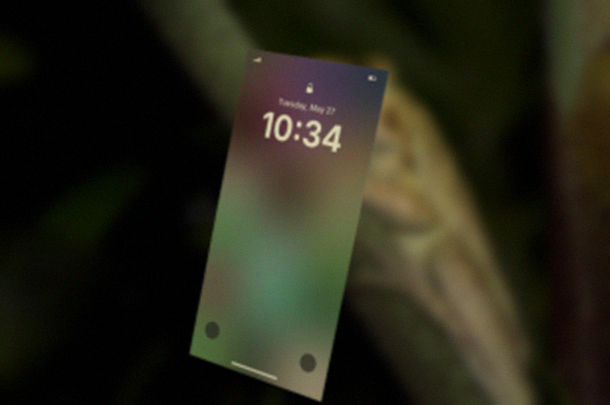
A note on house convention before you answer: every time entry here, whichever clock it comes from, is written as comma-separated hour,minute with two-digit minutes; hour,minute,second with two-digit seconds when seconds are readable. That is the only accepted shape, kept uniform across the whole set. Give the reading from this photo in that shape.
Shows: 10,34
